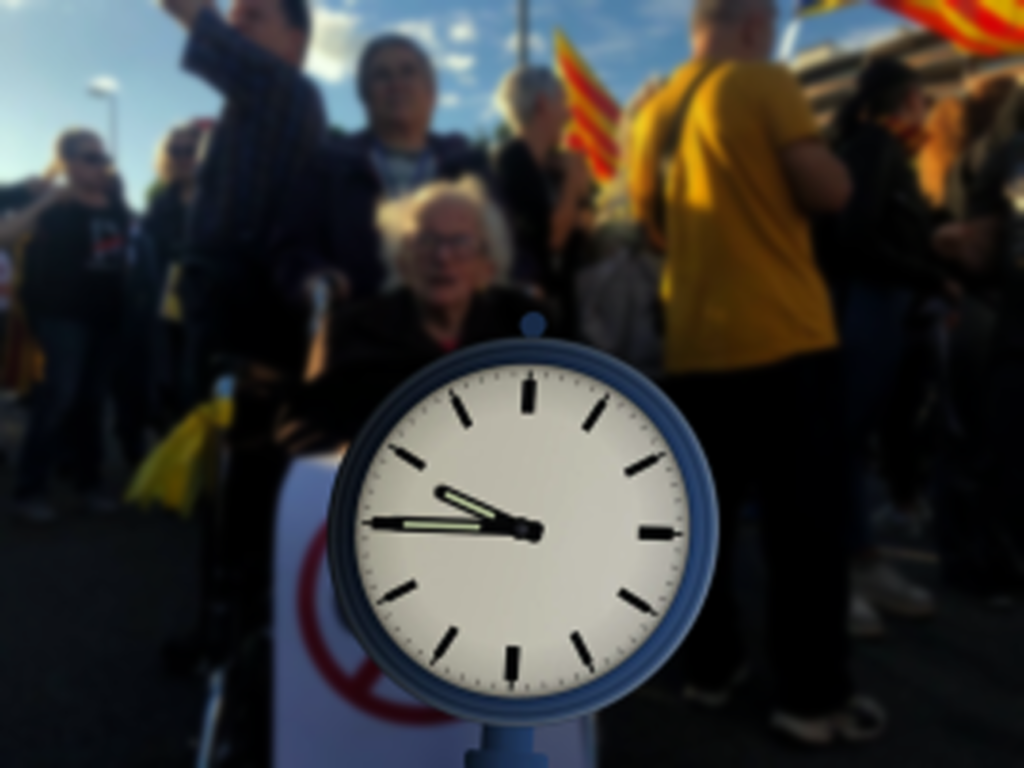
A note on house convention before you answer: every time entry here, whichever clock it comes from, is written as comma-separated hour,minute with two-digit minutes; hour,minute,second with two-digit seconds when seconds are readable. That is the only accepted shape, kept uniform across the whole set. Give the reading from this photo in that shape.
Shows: 9,45
